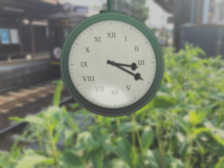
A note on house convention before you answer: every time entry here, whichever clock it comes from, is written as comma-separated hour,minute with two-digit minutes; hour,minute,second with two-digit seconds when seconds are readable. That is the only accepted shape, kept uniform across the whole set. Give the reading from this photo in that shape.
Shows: 3,20
